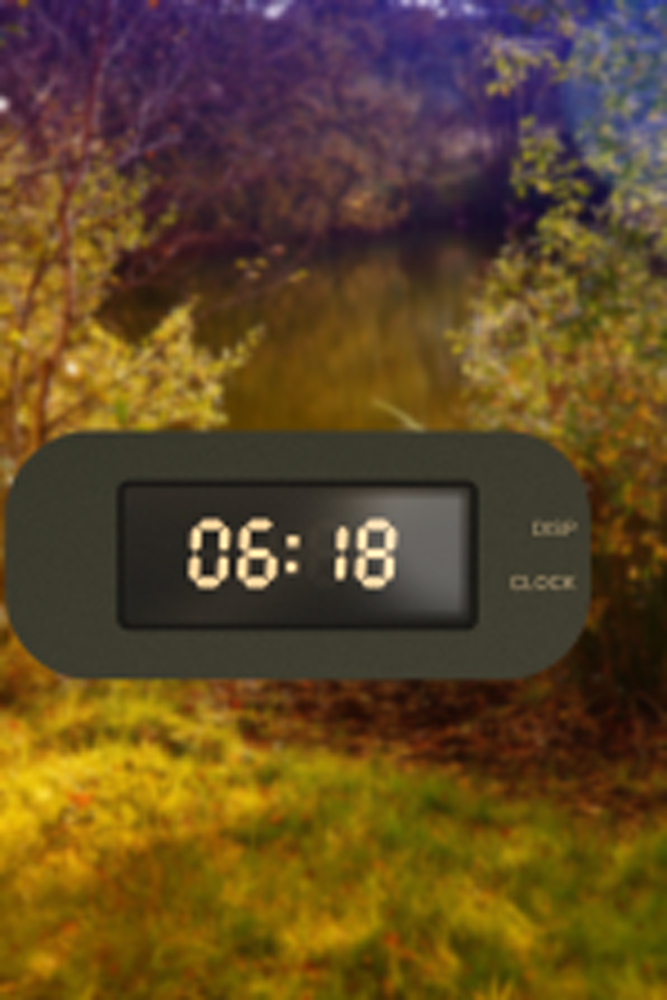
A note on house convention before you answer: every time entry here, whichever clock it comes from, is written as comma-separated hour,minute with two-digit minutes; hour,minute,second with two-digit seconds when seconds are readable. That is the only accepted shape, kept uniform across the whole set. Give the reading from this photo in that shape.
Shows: 6,18
